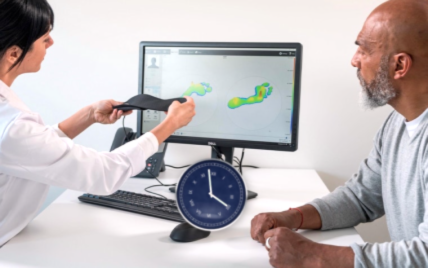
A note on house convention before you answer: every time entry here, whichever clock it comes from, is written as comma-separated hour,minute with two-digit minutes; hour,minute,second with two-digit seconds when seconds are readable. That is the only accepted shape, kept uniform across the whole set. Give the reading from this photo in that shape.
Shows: 3,58
